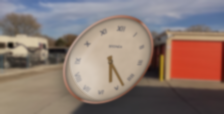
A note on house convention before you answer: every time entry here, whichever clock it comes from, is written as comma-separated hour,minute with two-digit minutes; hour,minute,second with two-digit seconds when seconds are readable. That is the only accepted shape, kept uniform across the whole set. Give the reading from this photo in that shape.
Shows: 5,23
